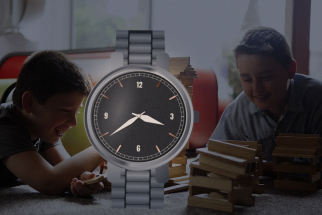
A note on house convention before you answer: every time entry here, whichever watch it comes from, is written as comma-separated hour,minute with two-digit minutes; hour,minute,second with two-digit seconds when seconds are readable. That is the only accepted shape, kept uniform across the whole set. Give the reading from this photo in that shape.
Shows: 3,39
